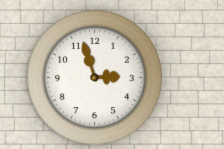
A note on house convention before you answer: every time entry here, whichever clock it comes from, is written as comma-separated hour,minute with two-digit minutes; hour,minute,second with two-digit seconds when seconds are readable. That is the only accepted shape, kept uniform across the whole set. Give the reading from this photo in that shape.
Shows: 2,57
